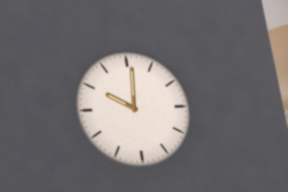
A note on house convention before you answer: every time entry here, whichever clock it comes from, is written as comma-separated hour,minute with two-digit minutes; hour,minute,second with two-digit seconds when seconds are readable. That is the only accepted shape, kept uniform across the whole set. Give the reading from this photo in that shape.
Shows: 10,01
